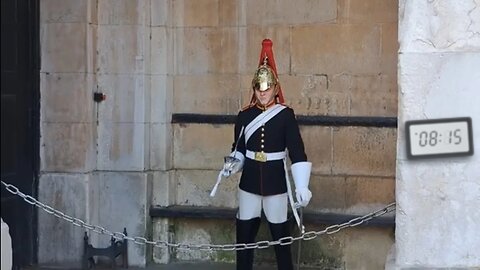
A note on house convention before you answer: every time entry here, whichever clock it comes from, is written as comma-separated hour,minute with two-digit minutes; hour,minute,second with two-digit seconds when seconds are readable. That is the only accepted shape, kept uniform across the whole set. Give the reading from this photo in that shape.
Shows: 8,15
